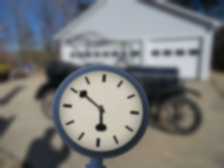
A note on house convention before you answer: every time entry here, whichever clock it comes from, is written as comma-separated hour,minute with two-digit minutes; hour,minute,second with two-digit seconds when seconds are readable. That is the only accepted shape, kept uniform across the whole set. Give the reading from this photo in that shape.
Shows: 5,51
